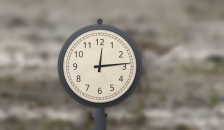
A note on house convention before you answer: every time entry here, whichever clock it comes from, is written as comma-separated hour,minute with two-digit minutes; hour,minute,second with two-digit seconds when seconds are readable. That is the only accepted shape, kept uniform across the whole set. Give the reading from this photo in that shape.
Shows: 12,14
